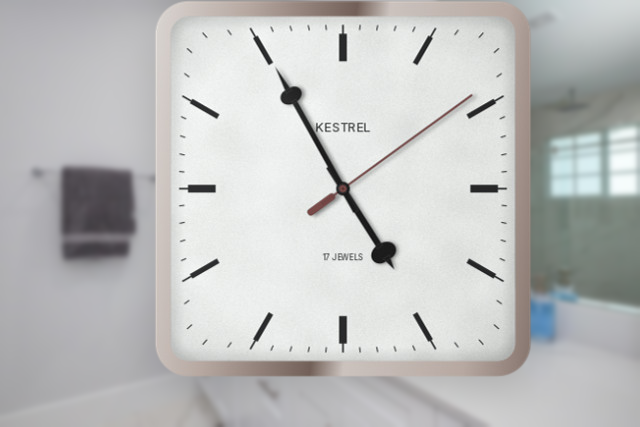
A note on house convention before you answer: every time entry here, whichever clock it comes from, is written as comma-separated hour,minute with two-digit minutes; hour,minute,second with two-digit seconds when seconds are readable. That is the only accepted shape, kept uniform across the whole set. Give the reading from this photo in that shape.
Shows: 4,55,09
